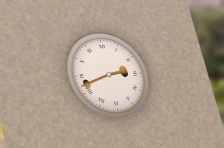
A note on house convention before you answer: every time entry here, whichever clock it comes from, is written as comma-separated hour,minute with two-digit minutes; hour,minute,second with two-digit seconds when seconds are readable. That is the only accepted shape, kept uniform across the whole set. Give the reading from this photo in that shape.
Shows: 2,42
